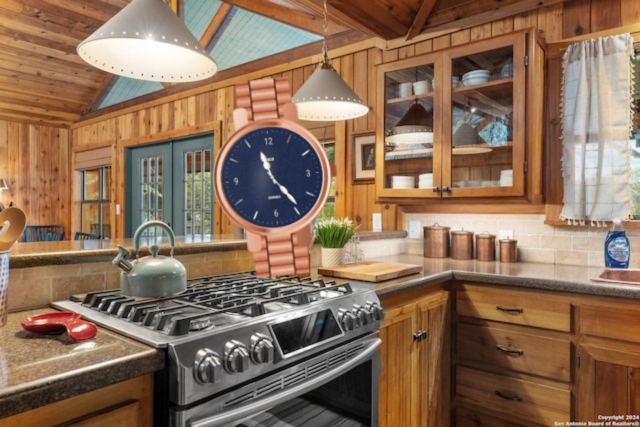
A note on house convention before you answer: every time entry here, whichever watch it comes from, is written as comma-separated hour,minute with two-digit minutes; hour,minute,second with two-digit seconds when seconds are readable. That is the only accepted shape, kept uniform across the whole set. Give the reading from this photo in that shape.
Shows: 11,24
